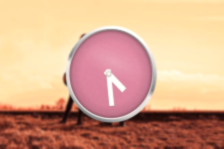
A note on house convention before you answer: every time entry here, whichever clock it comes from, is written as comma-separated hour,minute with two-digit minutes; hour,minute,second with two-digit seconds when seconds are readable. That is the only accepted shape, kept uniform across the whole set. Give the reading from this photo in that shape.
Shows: 4,29
